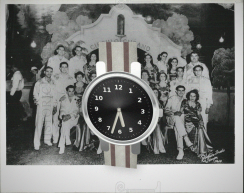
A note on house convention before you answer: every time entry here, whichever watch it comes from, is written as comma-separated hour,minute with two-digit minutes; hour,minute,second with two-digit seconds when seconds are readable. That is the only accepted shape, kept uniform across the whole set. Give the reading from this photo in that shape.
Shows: 5,33
